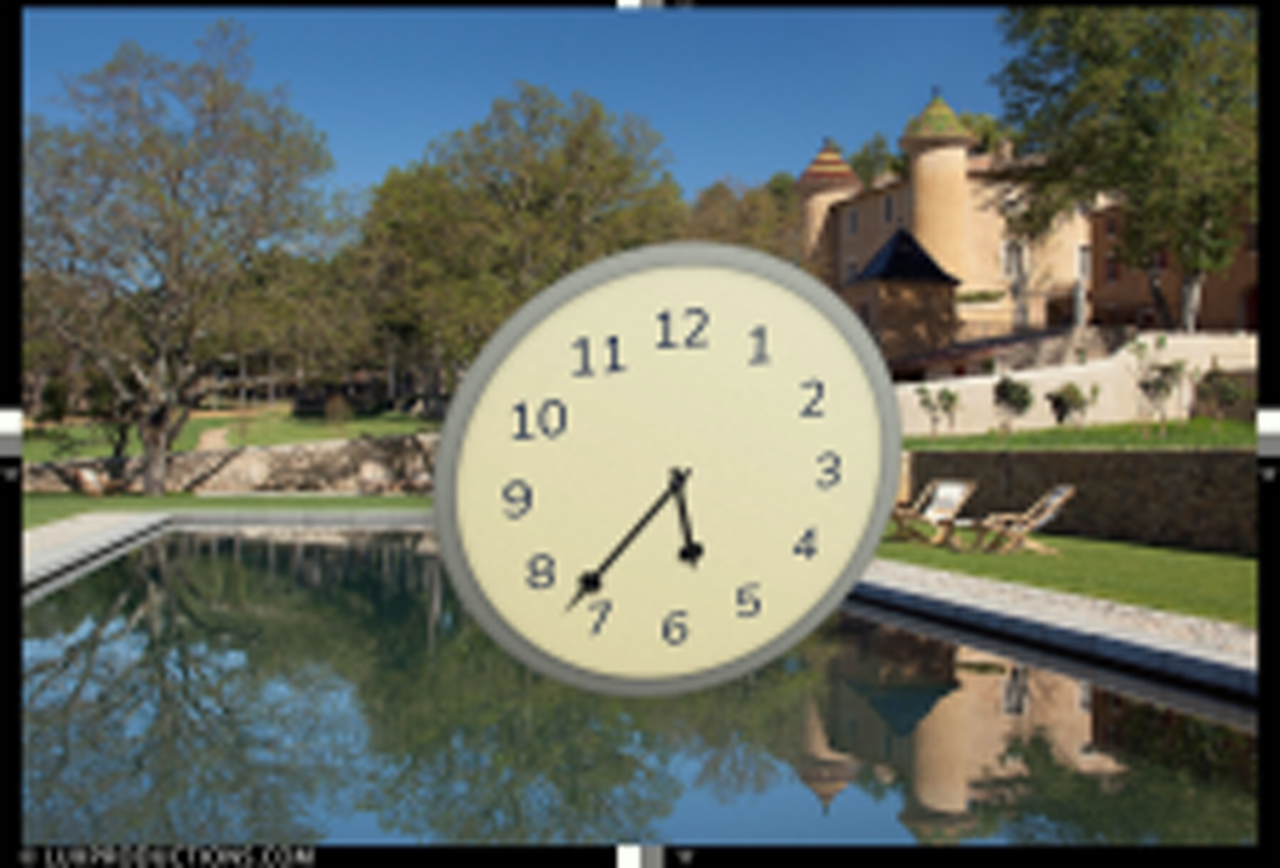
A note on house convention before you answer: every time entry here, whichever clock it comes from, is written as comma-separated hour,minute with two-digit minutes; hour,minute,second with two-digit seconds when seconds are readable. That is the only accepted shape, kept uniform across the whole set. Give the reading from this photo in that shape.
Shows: 5,37
